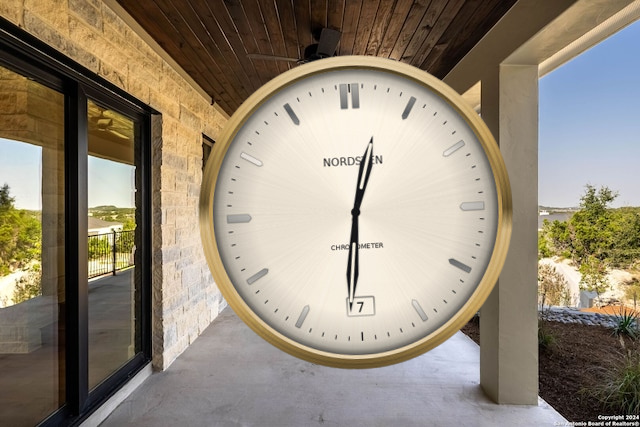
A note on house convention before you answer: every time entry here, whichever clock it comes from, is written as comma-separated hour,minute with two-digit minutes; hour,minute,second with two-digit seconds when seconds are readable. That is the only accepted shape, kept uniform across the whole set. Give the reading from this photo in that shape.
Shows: 12,31
